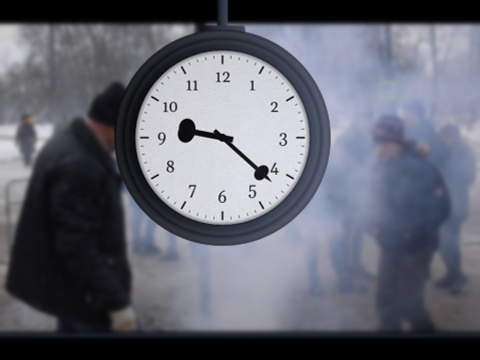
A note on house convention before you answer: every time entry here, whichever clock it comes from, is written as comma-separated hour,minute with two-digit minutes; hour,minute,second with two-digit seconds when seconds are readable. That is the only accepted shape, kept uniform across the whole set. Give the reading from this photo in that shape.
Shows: 9,22
